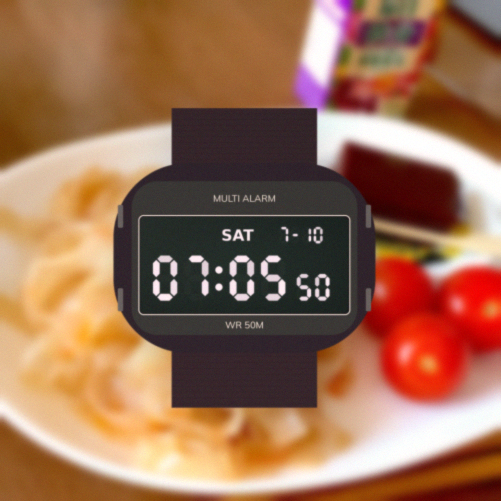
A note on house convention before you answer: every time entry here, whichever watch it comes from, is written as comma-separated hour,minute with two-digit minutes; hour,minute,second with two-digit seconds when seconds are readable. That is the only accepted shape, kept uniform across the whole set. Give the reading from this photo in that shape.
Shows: 7,05,50
